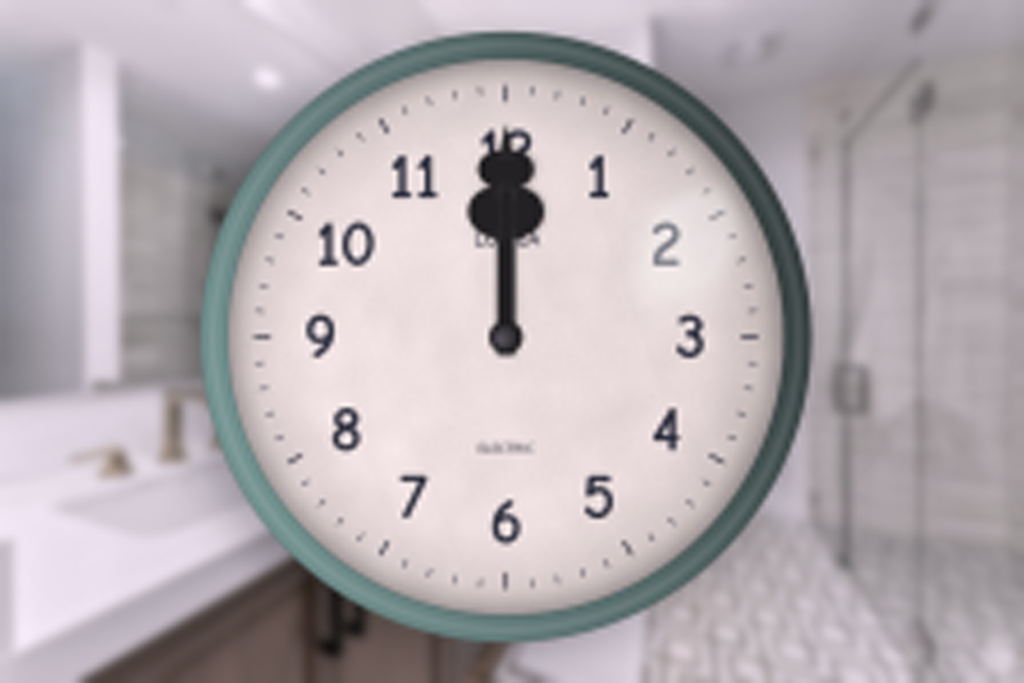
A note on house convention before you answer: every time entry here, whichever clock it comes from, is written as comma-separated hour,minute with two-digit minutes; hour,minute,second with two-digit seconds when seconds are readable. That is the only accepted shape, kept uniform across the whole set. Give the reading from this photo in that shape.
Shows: 12,00
